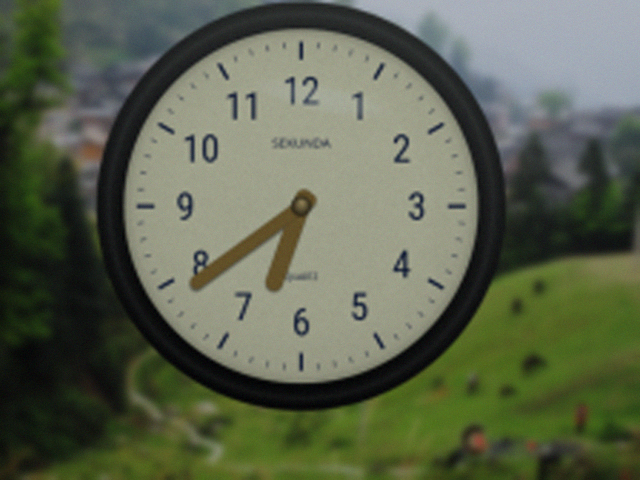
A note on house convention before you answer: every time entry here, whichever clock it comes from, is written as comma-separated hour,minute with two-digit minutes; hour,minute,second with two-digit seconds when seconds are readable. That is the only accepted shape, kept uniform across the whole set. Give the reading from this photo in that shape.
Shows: 6,39
